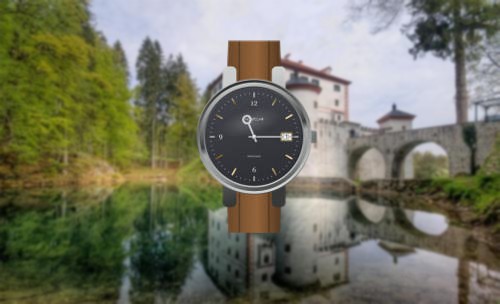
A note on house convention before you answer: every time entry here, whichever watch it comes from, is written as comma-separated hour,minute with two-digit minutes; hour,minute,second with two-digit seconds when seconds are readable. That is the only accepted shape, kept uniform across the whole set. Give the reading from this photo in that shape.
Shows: 11,15
